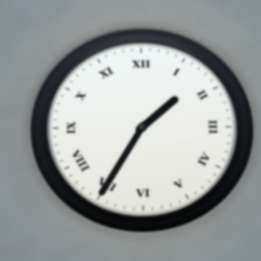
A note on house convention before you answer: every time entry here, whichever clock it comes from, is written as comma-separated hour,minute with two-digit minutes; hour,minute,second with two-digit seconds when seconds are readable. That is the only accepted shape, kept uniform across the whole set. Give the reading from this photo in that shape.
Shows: 1,35
